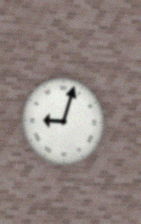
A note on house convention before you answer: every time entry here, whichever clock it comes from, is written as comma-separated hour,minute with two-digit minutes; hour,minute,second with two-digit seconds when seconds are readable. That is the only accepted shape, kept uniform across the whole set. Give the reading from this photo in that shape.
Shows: 9,03
